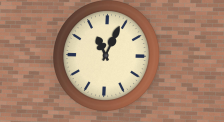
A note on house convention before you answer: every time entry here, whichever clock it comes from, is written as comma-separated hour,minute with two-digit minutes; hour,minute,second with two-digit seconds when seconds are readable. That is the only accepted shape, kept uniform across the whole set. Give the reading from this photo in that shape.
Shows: 11,04
